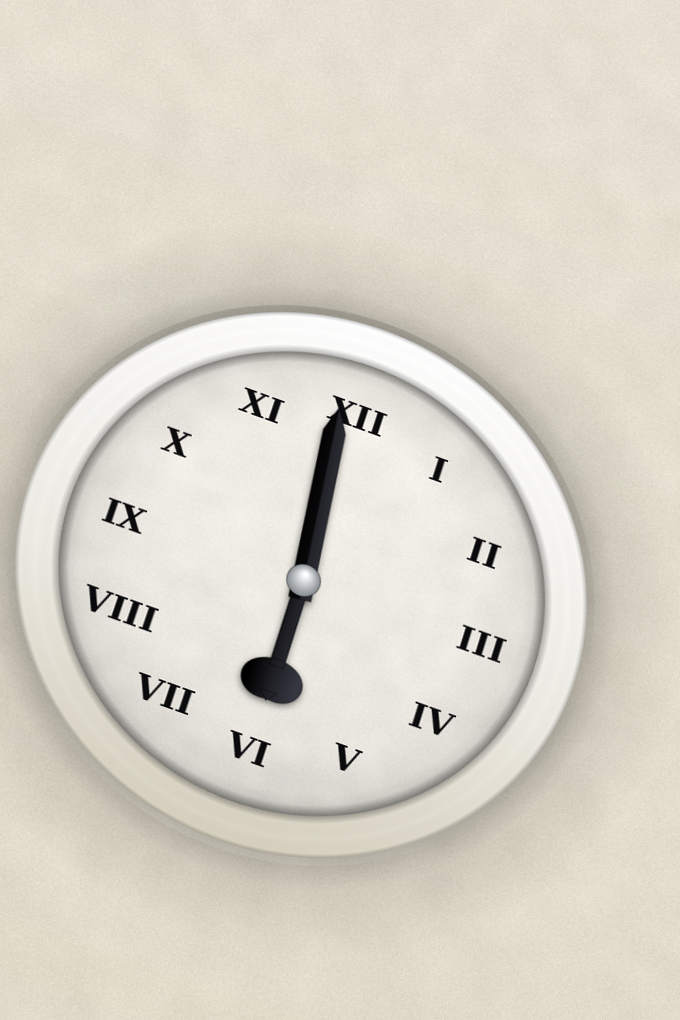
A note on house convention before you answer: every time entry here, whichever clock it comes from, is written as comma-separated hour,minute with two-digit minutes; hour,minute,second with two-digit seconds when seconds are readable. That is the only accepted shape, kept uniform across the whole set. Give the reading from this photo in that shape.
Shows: 5,59
